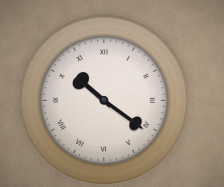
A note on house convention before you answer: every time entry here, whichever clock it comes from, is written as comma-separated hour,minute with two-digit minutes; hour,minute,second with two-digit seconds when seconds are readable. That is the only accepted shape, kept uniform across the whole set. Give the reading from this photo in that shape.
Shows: 10,21
